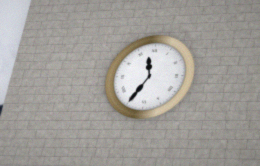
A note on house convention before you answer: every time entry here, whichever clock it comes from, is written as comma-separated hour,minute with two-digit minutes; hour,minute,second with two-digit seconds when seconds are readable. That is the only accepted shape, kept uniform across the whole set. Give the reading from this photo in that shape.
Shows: 11,35
